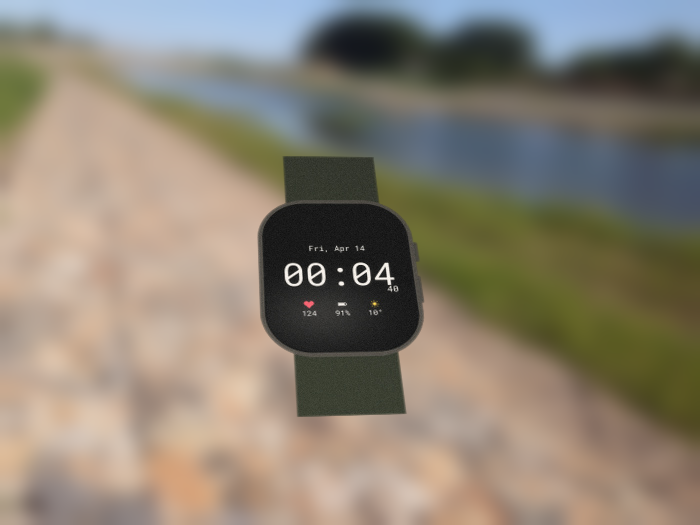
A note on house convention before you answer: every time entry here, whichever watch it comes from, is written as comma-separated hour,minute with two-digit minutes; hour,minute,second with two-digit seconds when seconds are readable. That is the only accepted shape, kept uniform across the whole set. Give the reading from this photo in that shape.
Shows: 0,04,40
